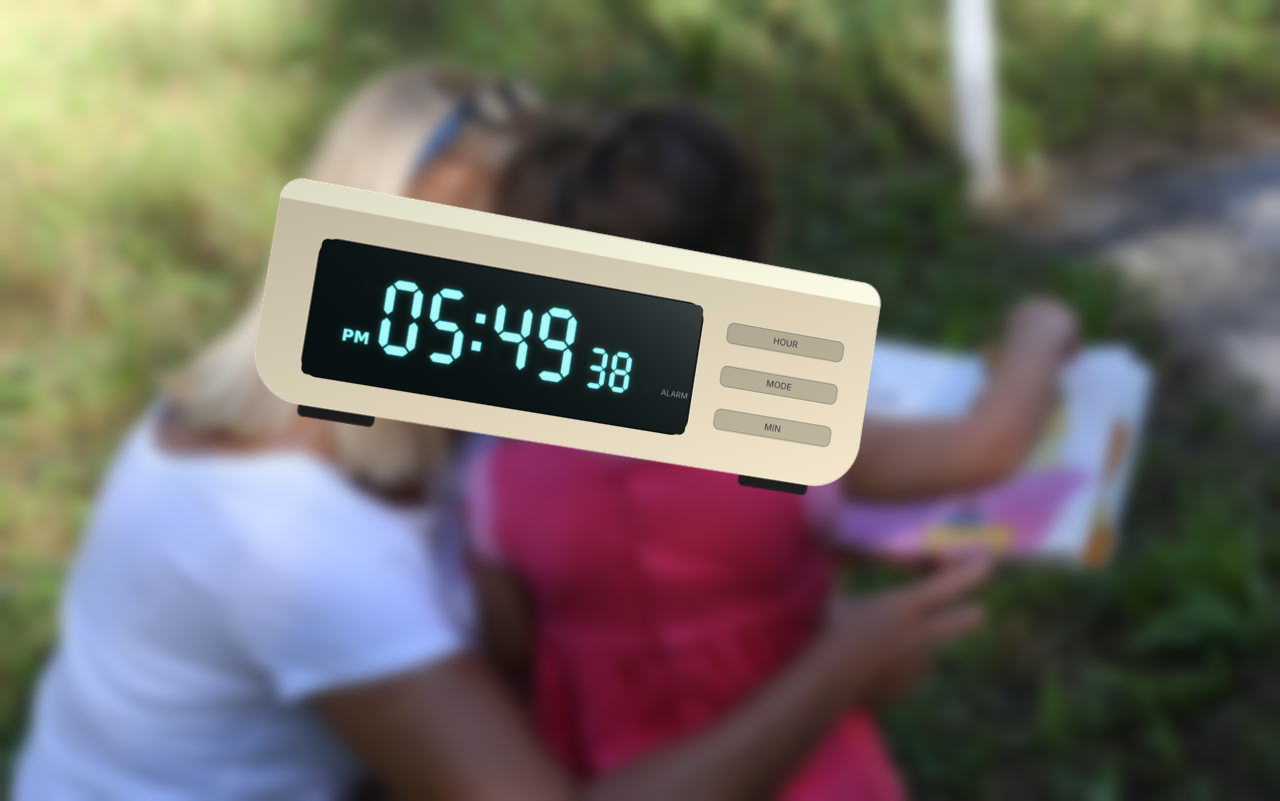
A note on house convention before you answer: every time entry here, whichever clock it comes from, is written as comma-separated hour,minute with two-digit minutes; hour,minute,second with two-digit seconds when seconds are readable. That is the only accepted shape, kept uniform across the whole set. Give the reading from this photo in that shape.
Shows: 5,49,38
